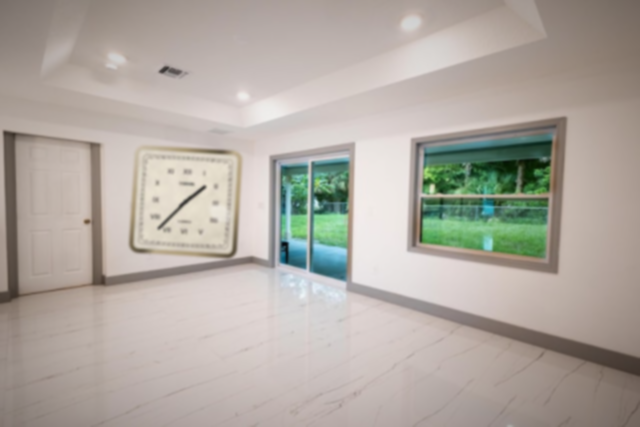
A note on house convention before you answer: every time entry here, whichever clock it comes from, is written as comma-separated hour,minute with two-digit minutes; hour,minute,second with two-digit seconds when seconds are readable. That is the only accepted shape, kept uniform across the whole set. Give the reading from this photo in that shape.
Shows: 1,37
